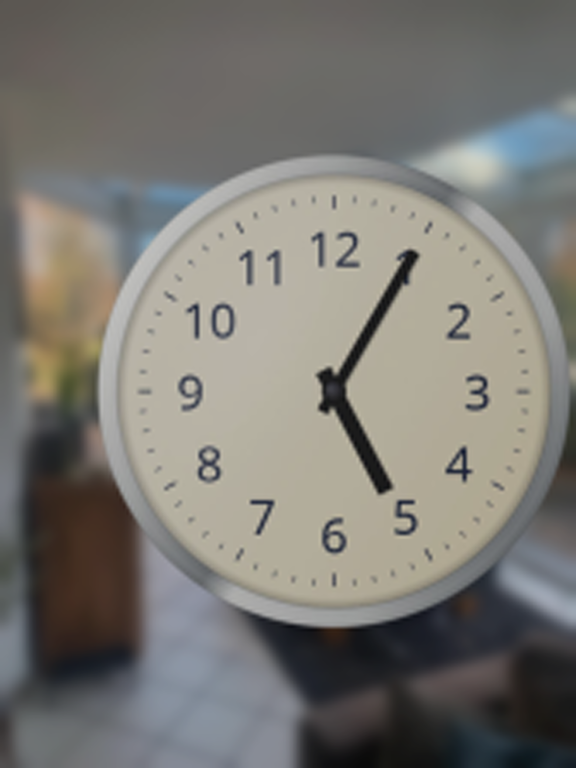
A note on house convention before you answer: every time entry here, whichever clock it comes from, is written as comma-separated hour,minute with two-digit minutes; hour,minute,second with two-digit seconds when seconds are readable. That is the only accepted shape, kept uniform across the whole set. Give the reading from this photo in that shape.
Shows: 5,05
